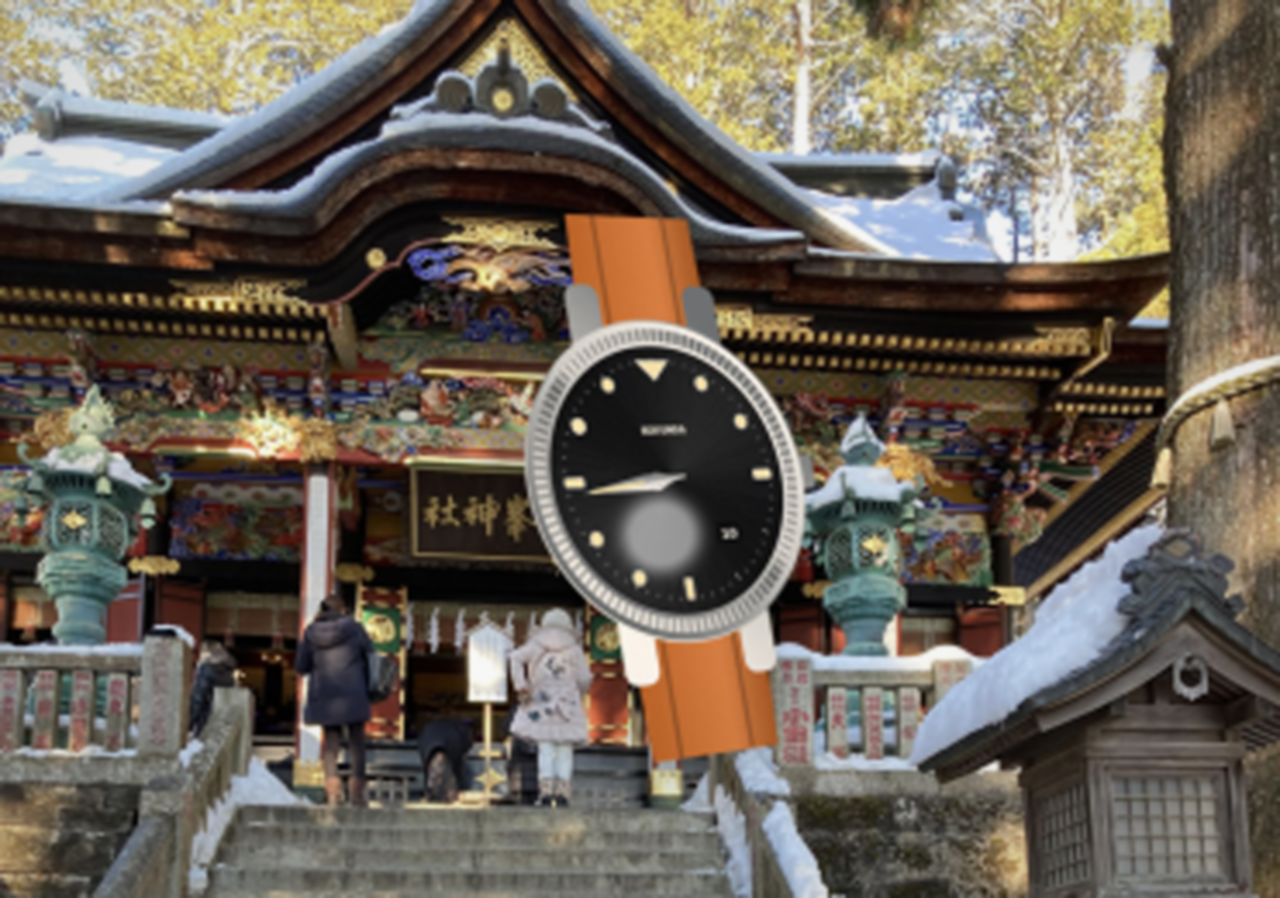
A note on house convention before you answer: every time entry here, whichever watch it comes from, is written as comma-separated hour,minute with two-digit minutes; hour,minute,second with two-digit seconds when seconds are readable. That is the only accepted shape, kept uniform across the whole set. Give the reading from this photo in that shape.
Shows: 8,44
